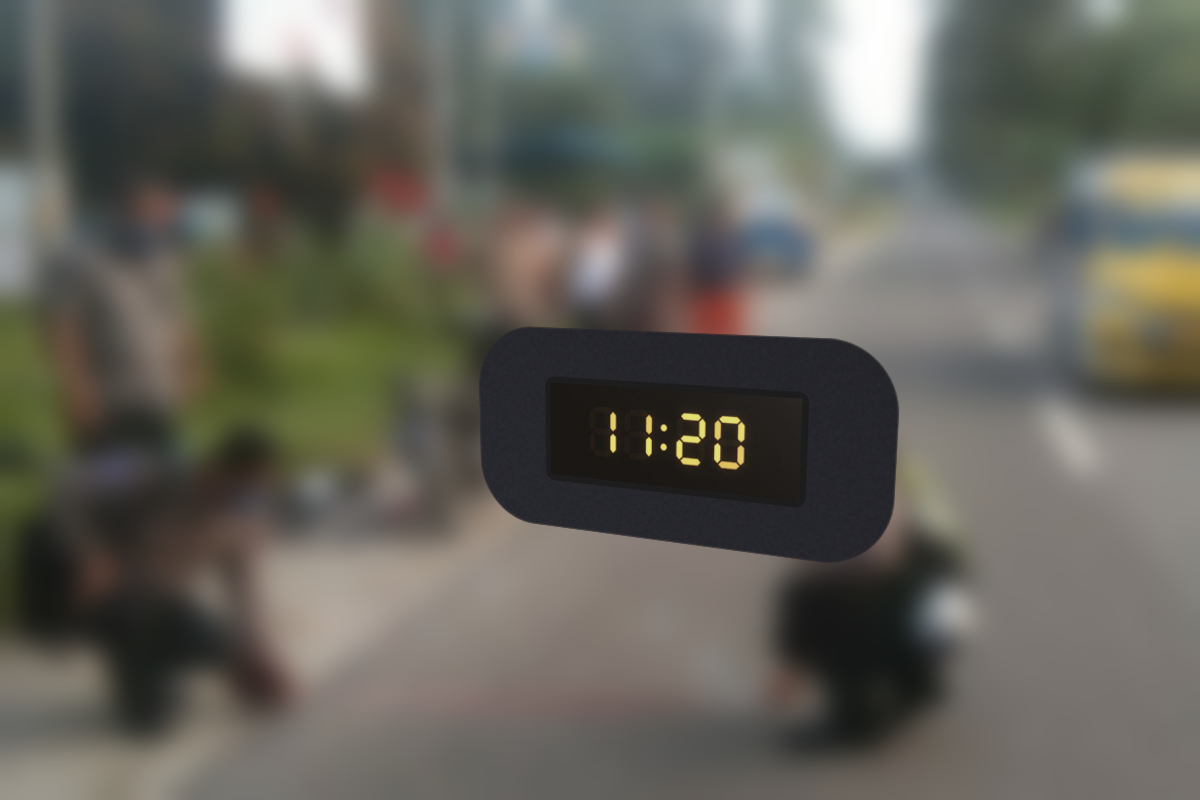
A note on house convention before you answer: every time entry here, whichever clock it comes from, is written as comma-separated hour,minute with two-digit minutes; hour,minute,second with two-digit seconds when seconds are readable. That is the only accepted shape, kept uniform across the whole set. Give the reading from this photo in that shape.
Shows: 11,20
